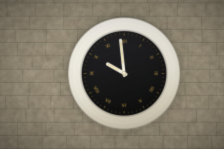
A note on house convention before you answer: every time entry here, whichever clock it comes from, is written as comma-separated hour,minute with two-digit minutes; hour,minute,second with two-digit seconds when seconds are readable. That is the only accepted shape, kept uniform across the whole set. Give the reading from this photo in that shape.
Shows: 9,59
